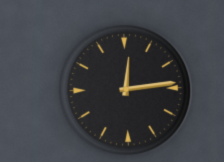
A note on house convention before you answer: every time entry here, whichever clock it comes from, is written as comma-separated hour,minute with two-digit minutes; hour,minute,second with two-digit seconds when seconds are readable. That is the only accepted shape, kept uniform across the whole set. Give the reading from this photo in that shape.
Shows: 12,14
